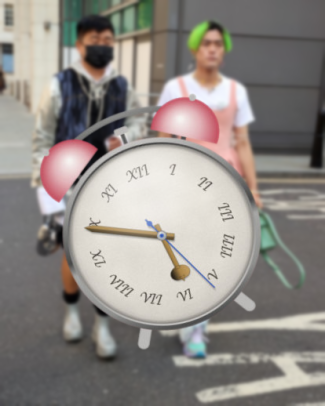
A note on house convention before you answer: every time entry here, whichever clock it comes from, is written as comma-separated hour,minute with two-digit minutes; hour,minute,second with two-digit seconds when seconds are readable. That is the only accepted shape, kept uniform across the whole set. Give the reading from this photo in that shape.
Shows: 5,49,26
